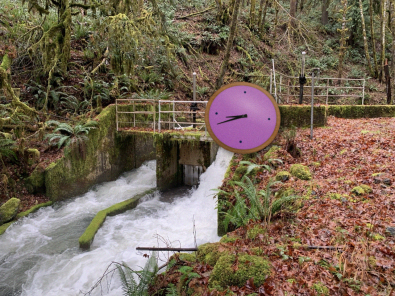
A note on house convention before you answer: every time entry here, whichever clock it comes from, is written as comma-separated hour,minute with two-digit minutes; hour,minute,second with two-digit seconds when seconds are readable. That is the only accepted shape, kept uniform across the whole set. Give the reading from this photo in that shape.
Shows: 8,41
